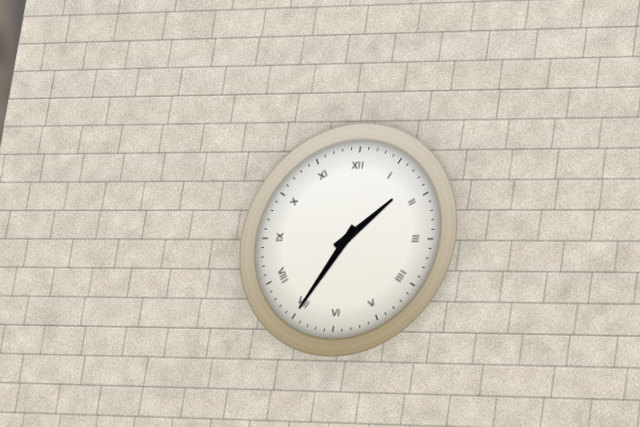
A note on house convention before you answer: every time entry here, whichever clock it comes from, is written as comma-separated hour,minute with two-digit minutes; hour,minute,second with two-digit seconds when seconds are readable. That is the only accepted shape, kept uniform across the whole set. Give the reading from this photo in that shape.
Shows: 1,35
